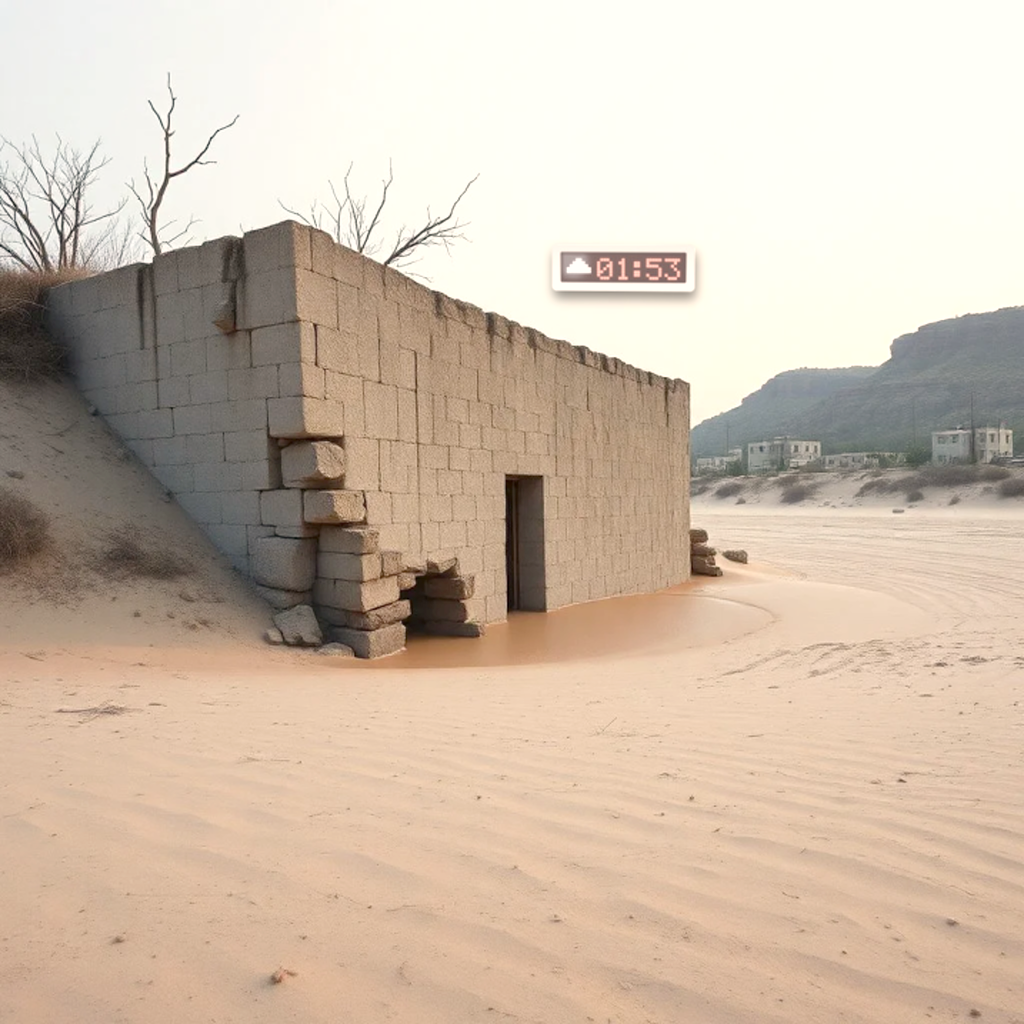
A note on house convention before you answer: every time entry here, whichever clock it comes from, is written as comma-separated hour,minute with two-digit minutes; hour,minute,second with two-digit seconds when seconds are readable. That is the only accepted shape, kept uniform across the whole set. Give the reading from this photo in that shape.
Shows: 1,53
